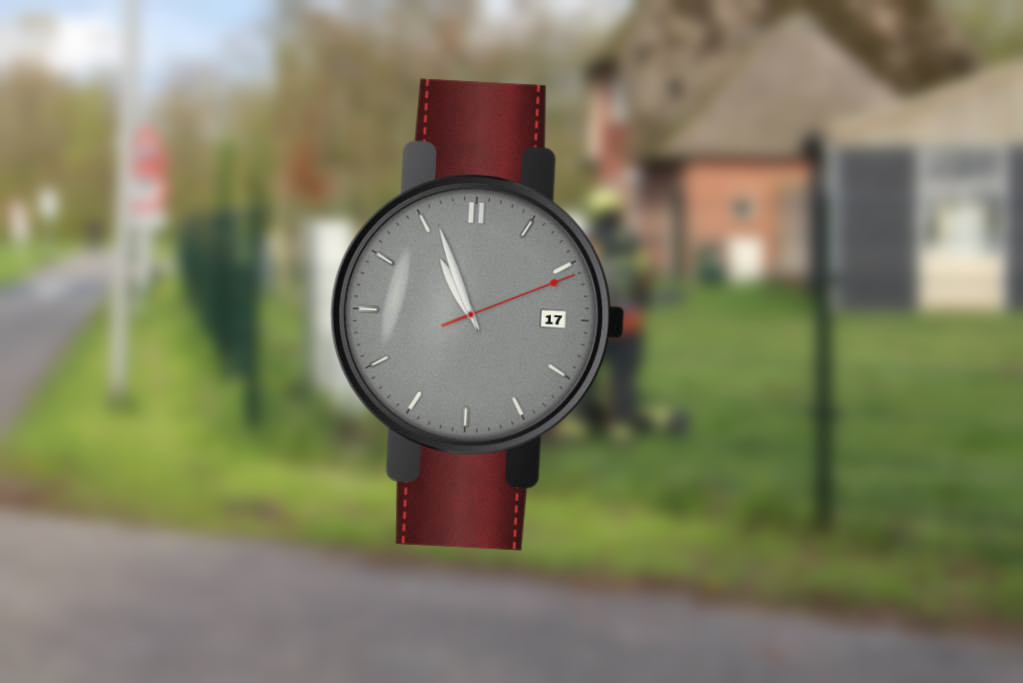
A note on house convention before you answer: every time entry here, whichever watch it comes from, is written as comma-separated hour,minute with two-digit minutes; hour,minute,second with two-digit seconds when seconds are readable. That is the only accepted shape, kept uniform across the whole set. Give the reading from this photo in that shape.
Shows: 10,56,11
